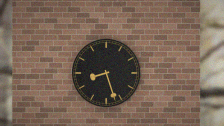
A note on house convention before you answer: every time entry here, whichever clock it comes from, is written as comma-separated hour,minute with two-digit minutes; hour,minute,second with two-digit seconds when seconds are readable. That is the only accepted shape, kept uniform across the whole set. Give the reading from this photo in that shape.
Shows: 8,27
